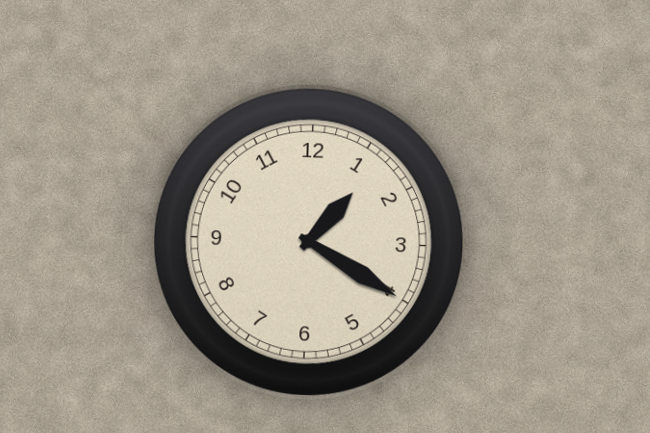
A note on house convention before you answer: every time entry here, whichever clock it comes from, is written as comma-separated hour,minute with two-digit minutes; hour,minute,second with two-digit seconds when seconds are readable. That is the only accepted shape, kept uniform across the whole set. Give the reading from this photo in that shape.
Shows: 1,20
